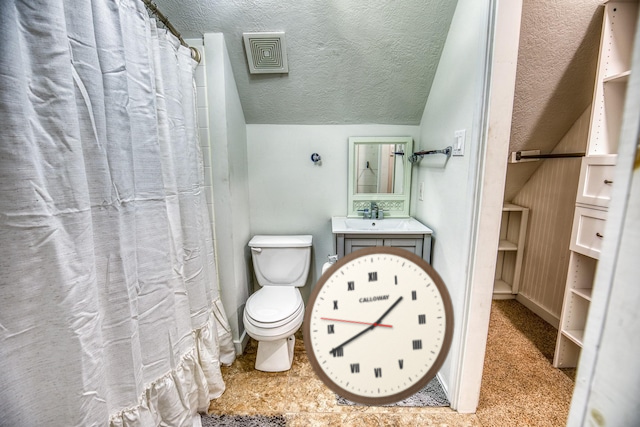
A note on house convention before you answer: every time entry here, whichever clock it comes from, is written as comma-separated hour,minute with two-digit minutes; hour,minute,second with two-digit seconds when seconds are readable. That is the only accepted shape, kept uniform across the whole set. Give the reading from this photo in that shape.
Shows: 1,40,47
